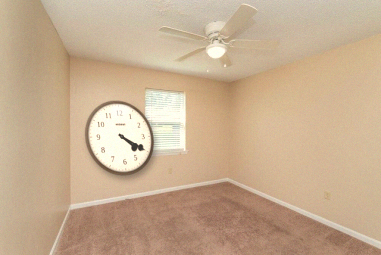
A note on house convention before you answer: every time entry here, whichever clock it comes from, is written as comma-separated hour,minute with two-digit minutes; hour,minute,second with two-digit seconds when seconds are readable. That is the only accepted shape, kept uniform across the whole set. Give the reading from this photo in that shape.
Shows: 4,20
